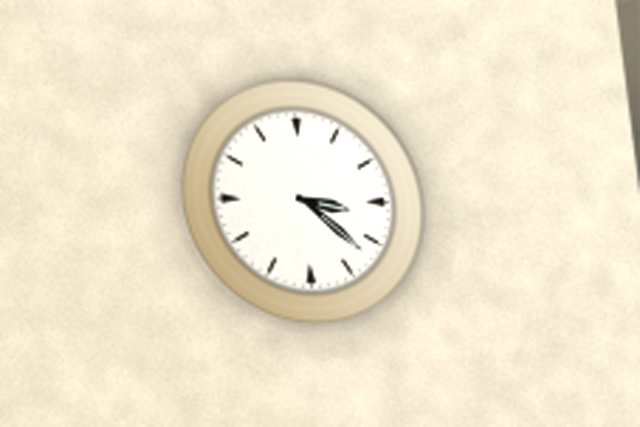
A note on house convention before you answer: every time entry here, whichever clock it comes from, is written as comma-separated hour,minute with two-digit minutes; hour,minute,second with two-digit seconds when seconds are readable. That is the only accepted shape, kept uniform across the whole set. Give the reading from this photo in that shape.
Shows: 3,22
